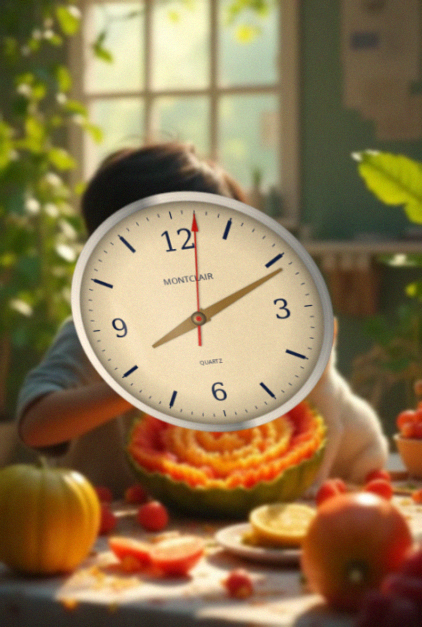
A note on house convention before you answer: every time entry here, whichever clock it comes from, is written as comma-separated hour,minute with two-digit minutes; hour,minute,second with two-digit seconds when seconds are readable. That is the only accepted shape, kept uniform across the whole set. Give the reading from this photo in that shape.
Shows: 8,11,02
